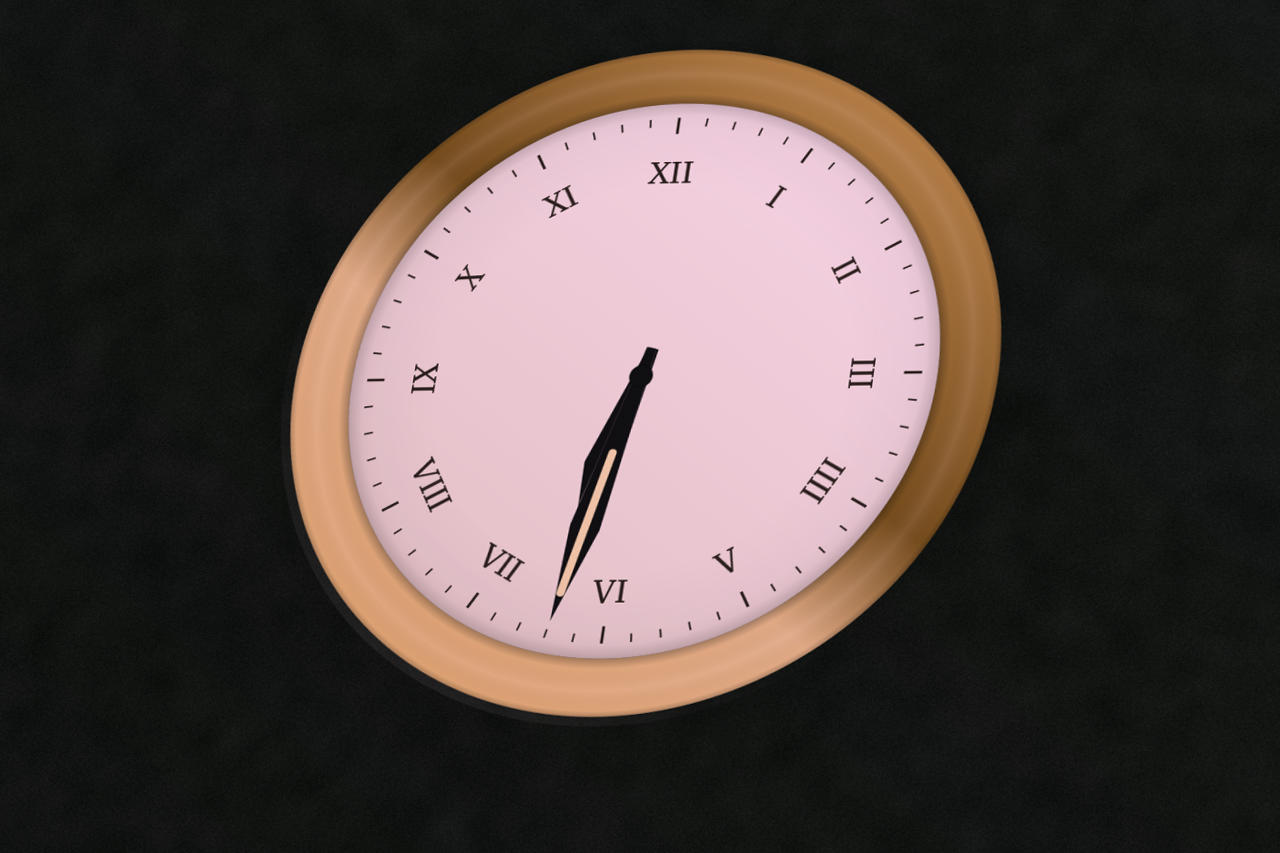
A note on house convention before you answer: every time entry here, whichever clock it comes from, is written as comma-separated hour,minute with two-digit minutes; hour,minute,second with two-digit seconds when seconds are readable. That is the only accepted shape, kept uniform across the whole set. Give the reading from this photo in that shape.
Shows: 6,32
